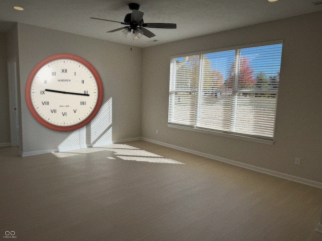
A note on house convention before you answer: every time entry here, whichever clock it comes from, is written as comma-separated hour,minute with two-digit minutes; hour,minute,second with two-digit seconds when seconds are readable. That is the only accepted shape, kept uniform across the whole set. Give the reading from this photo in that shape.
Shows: 9,16
